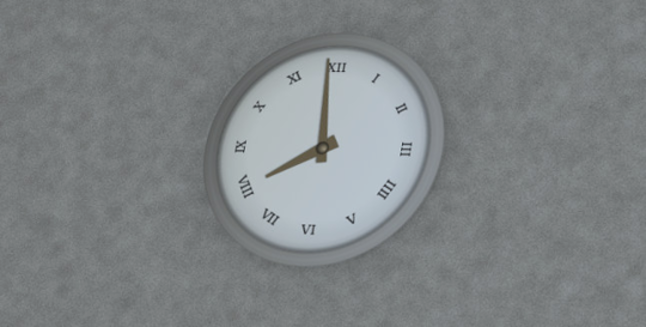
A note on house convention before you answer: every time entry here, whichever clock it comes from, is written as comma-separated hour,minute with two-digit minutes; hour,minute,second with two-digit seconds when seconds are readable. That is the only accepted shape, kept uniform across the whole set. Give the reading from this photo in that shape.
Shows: 7,59
